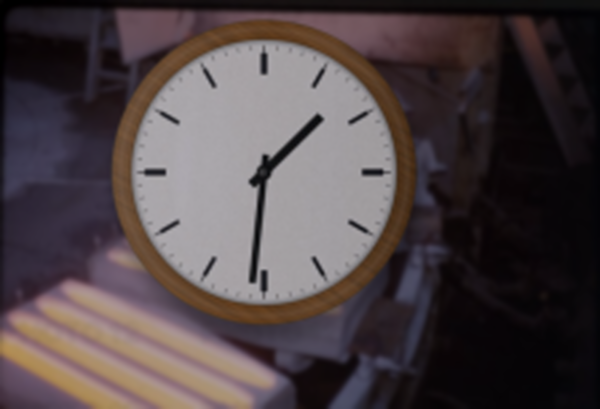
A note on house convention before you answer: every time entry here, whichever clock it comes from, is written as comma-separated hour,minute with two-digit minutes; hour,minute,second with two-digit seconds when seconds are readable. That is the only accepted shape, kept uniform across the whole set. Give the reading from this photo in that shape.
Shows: 1,31
